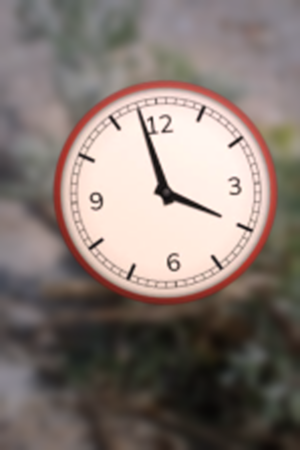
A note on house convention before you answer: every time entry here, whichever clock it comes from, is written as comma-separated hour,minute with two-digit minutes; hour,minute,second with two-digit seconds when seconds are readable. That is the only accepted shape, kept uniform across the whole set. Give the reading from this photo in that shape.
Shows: 3,58
